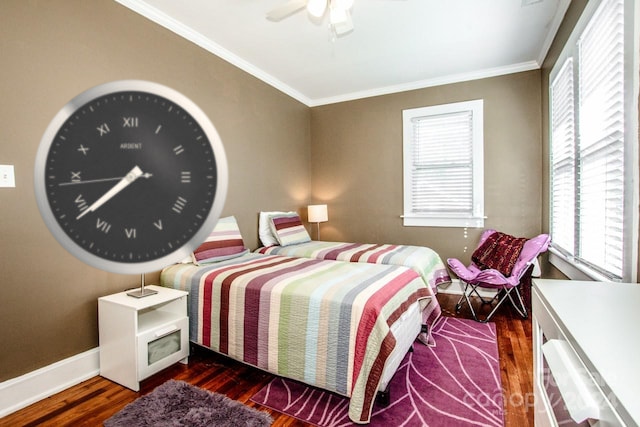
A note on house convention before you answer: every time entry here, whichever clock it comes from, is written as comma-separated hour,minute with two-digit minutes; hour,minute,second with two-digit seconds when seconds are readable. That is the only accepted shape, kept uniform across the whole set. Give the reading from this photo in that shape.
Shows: 7,38,44
